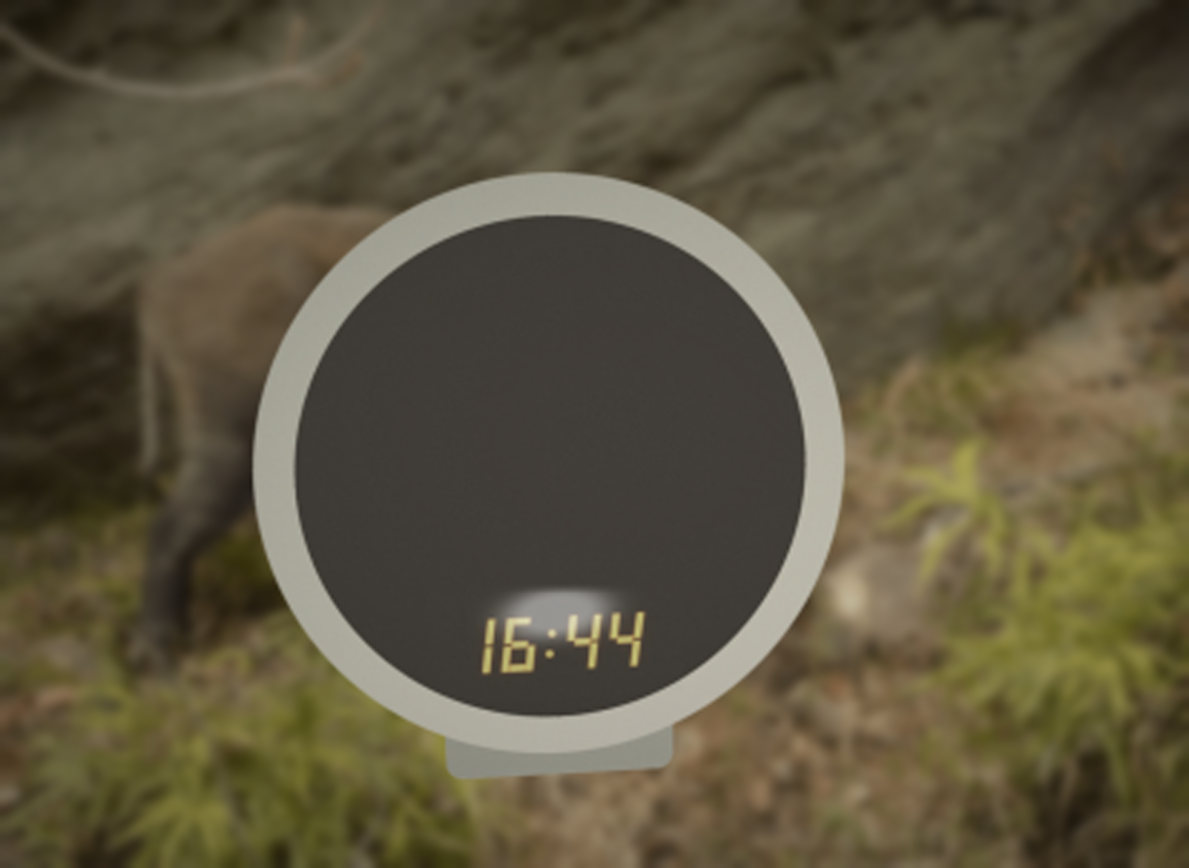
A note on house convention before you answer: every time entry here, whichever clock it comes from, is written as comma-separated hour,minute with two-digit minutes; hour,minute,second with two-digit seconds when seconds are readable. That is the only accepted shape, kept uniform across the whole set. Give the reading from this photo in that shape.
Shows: 16,44
